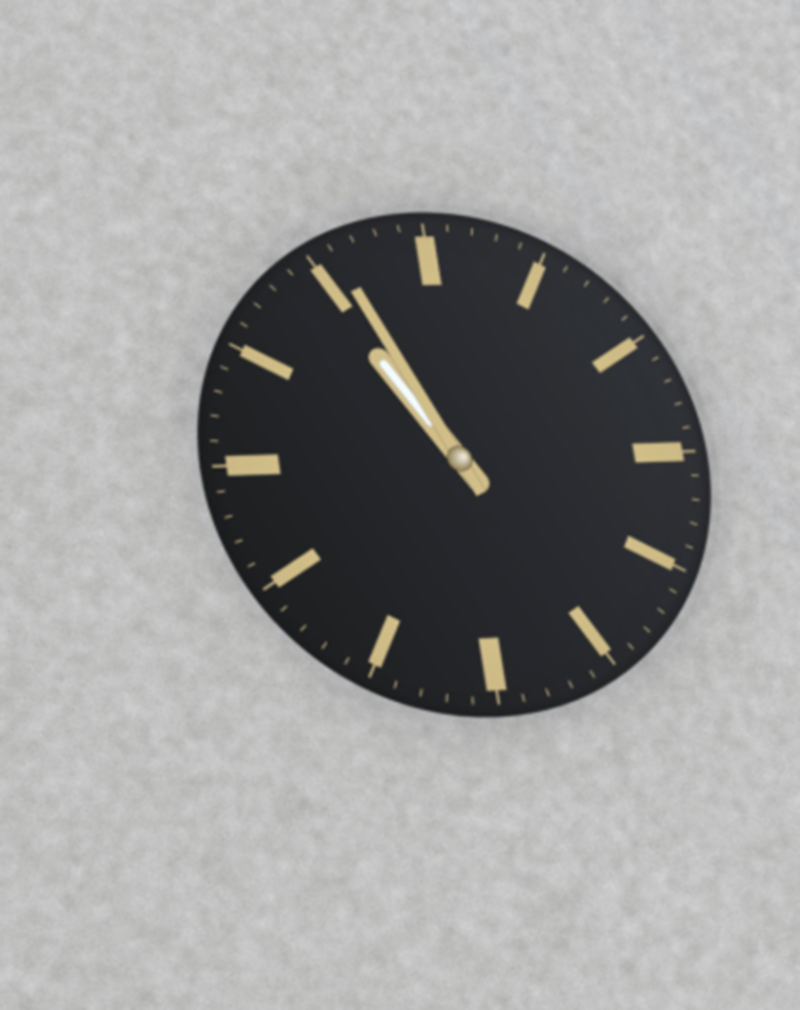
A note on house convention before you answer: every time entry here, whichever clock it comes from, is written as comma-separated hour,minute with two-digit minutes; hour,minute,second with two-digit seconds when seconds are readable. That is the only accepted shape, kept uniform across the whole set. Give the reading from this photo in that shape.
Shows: 10,56
